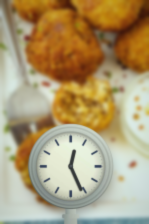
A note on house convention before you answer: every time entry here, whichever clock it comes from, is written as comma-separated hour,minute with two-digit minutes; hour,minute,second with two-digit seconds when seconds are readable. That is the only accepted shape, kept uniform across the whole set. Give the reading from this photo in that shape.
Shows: 12,26
